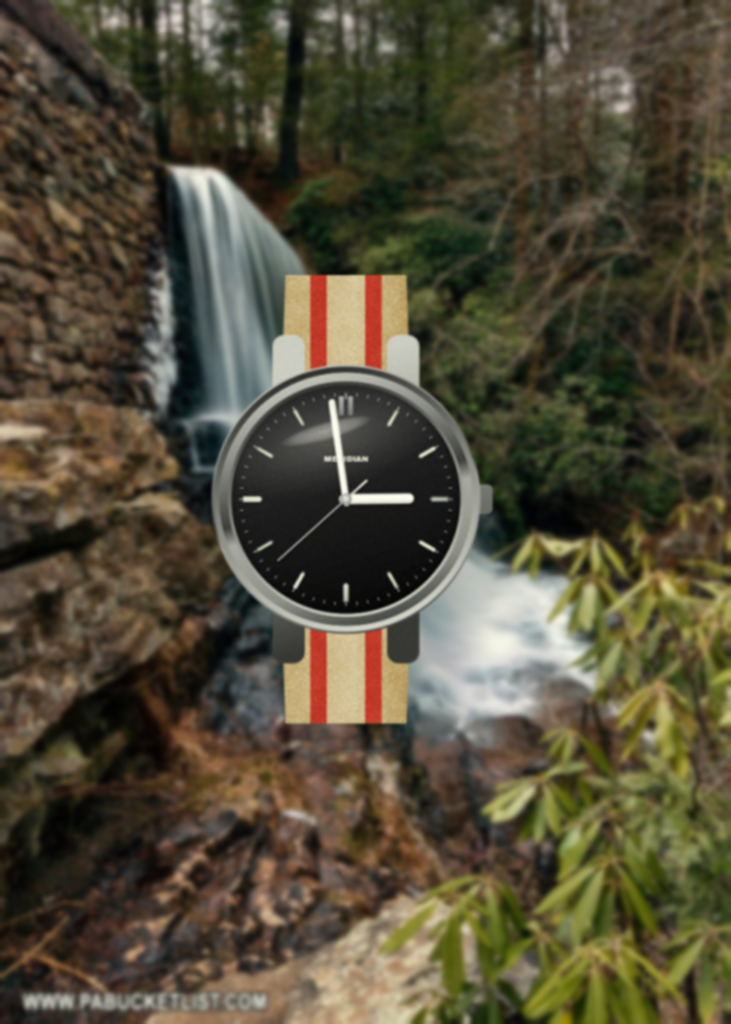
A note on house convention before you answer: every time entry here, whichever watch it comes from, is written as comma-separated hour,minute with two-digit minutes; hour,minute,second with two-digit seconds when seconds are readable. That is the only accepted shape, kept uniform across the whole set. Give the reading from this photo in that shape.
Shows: 2,58,38
